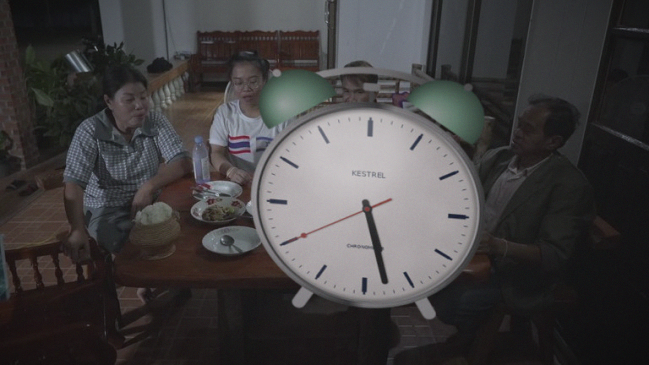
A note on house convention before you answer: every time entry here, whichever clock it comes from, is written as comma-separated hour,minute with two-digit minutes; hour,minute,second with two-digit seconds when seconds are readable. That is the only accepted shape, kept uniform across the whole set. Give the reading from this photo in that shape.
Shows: 5,27,40
